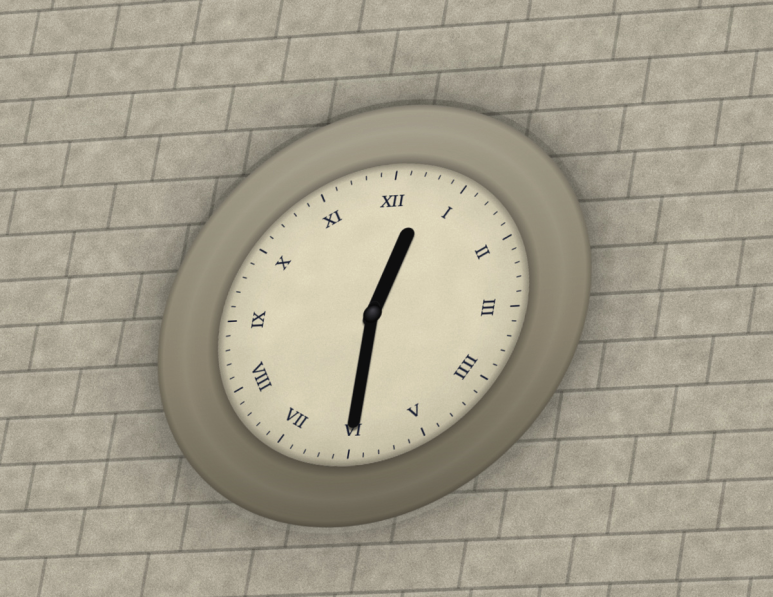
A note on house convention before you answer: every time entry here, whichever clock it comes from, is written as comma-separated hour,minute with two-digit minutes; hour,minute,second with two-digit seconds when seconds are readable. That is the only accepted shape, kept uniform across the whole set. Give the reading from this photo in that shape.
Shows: 12,30
